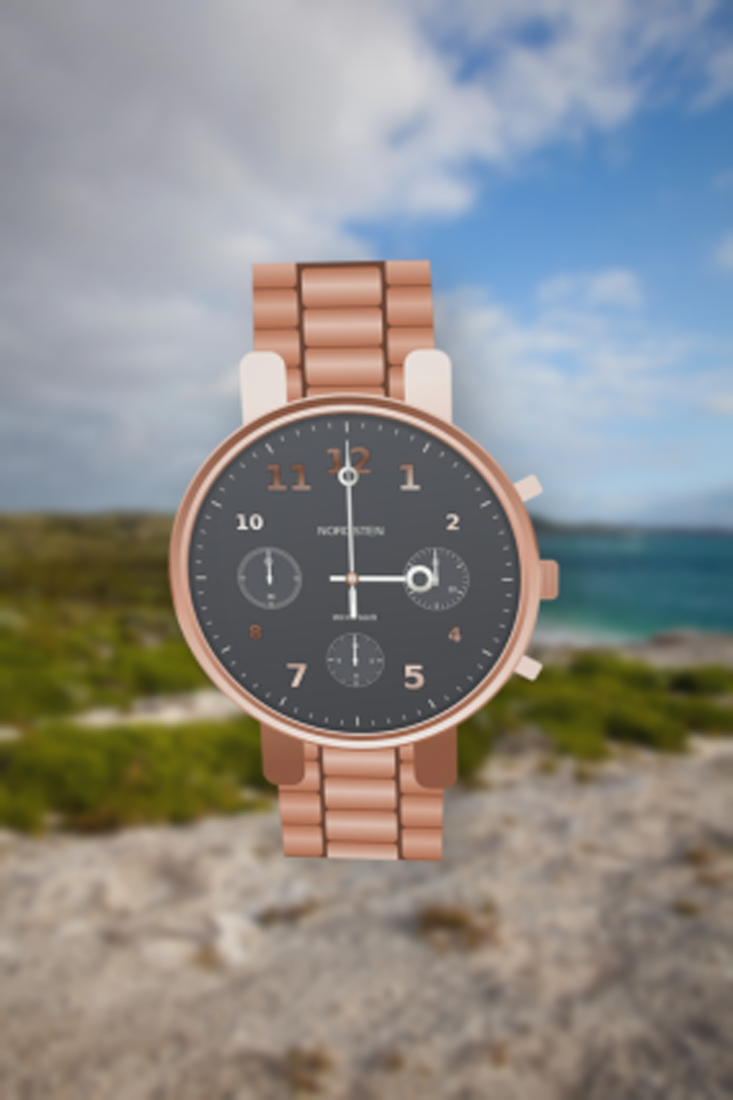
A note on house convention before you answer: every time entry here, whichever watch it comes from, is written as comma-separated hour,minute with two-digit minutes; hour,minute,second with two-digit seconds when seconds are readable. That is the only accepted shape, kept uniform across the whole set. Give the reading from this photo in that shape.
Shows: 3,00
